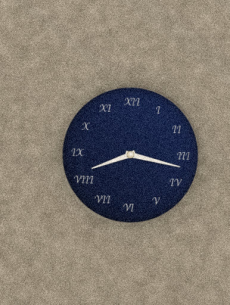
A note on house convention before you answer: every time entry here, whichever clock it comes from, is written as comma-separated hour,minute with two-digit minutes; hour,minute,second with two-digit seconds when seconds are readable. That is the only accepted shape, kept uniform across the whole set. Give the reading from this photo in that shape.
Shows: 8,17
